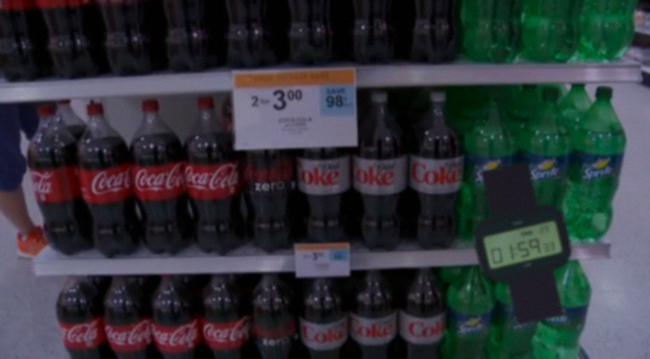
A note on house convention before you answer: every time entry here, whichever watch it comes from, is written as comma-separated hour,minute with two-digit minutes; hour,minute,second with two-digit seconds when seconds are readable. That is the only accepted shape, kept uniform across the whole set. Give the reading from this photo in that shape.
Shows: 1,59
